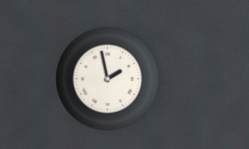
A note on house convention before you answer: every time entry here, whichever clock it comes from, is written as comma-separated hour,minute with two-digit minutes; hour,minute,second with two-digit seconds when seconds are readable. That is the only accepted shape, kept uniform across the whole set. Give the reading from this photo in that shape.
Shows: 1,58
